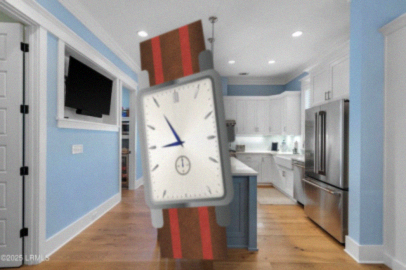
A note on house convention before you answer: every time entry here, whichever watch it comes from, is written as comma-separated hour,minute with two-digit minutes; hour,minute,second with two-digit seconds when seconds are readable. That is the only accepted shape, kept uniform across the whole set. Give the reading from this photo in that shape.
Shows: 8,55
